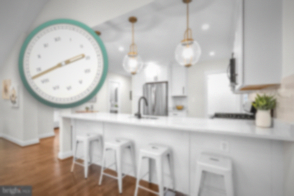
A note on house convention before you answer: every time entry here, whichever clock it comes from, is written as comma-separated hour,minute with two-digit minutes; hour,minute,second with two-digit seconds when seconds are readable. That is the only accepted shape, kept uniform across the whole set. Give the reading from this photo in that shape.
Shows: 2,43
